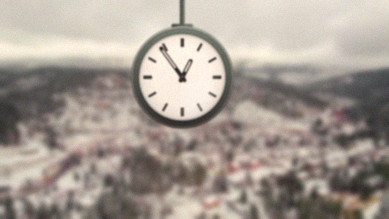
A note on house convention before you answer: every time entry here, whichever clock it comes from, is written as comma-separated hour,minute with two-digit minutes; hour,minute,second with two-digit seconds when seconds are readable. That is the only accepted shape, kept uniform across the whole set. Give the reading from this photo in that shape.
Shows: 12,54
